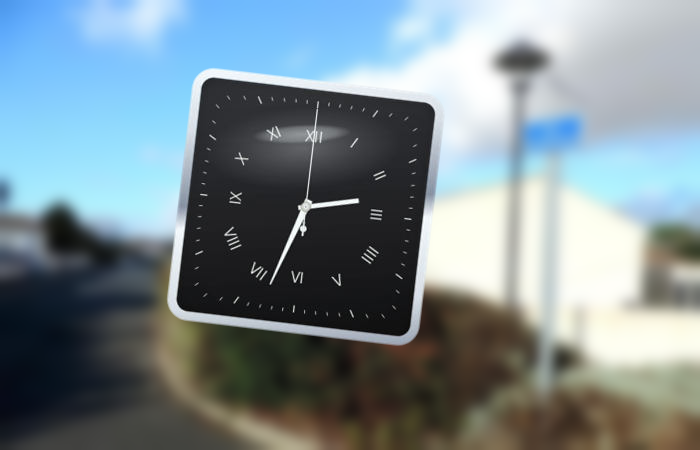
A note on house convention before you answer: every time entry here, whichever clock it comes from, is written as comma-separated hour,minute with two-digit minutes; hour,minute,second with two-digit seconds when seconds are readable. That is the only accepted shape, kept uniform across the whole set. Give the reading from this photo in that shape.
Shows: 2,33,00
